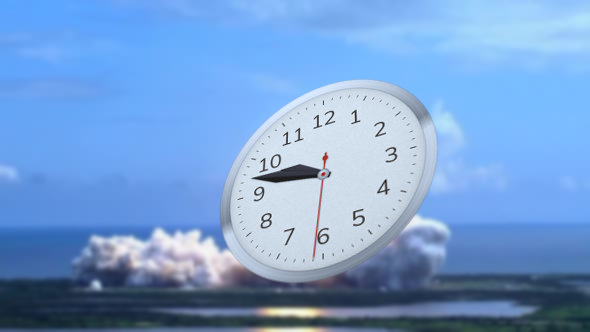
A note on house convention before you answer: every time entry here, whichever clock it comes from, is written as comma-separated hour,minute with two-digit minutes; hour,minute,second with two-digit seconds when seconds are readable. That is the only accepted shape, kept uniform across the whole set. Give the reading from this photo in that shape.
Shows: 9,47,31
